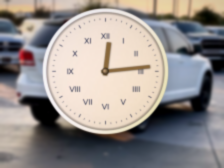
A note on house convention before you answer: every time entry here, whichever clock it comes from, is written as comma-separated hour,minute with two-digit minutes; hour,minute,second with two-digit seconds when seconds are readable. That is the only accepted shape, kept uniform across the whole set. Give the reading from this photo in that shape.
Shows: 12,14
